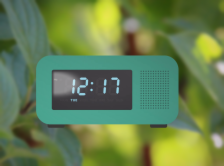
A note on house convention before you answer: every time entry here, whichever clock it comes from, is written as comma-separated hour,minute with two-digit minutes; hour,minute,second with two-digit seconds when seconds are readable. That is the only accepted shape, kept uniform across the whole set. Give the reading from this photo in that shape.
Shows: 12,17
